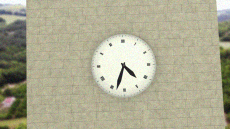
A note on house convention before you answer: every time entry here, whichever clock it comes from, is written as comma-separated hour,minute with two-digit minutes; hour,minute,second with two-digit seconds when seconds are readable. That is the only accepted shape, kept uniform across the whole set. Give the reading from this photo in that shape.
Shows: 4,33
